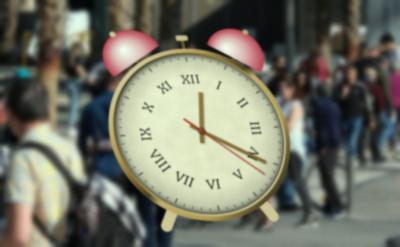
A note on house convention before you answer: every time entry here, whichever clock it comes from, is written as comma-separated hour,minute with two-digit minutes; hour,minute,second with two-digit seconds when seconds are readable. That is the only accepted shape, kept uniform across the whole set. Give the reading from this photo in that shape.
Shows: 12,20,22
